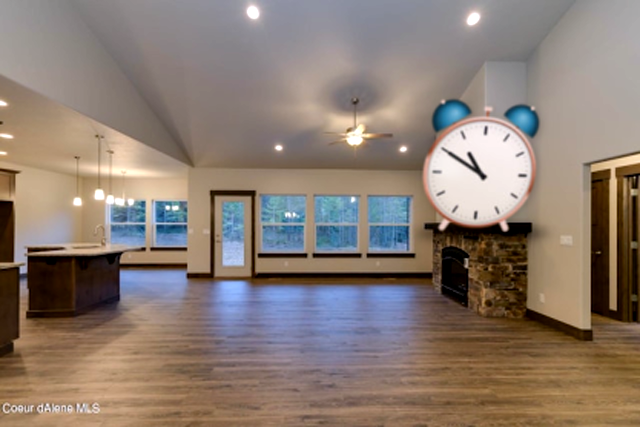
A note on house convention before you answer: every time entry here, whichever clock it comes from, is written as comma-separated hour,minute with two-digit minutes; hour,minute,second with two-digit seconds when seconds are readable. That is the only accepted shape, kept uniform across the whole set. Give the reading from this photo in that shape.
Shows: 10,50
